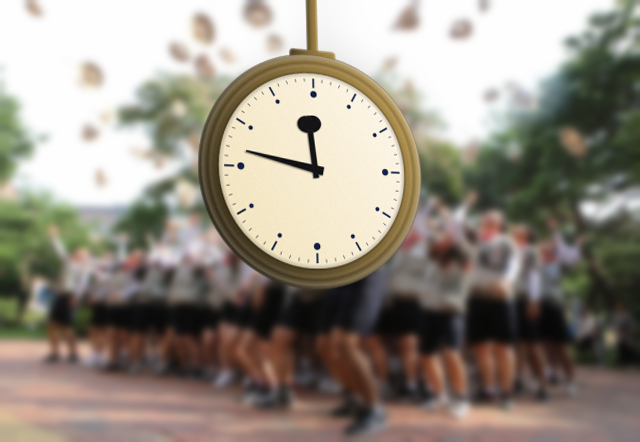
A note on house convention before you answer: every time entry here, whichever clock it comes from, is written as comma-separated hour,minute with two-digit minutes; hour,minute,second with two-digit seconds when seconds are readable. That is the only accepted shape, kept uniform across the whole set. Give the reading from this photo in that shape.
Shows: 11,47
